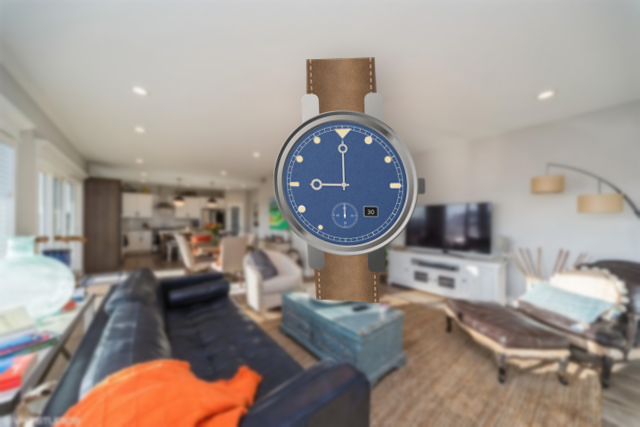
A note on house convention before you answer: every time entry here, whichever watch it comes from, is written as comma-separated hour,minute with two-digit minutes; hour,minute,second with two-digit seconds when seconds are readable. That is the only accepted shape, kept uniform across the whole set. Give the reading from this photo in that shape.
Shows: 9,00
